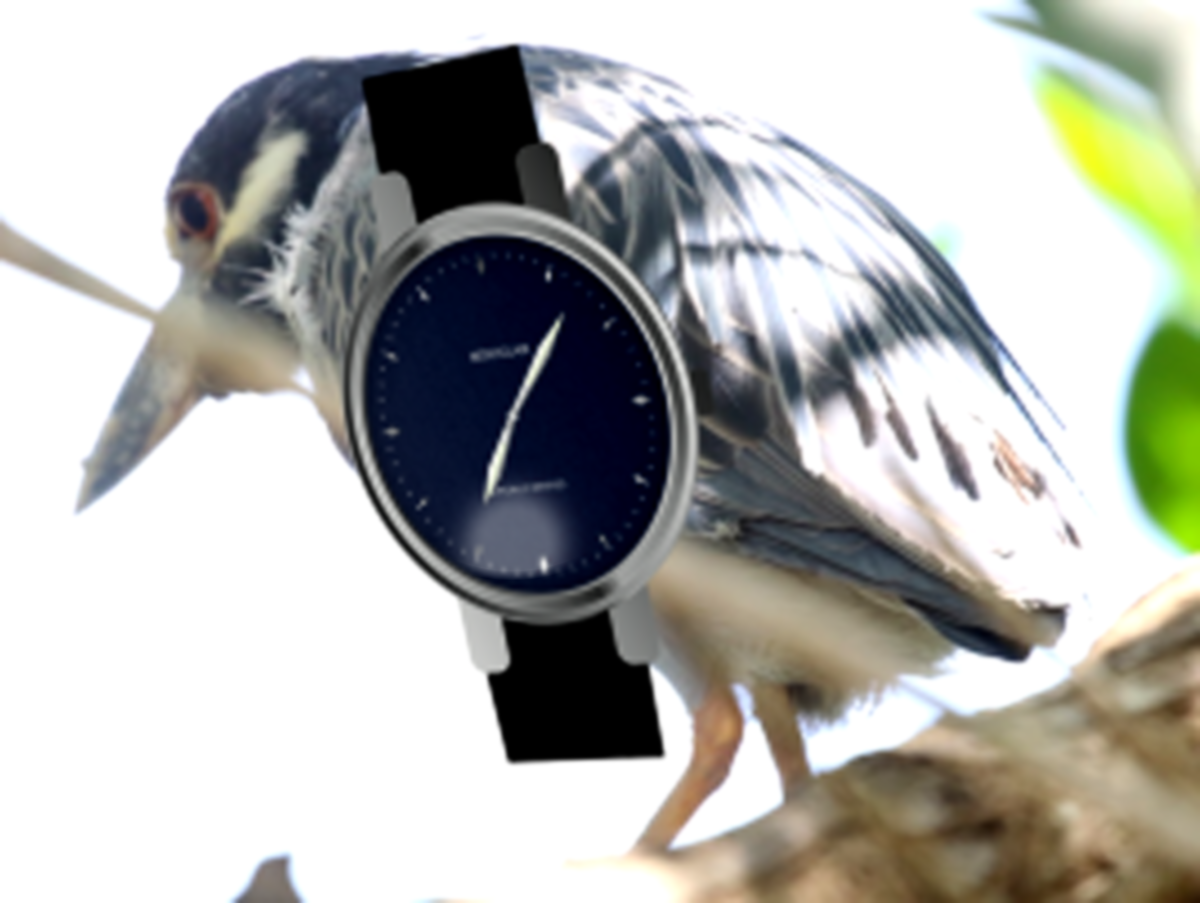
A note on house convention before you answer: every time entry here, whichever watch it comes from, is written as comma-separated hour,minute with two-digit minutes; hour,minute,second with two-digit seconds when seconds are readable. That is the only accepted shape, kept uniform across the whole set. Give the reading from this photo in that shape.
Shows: 7,07
